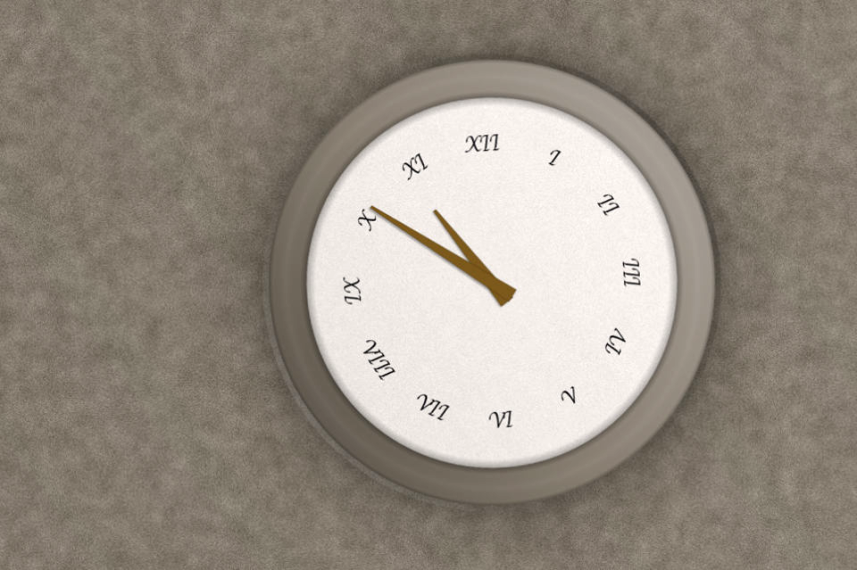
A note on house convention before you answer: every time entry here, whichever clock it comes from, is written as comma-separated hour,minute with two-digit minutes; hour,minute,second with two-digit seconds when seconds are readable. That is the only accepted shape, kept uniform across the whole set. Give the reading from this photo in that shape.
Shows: 10,51
